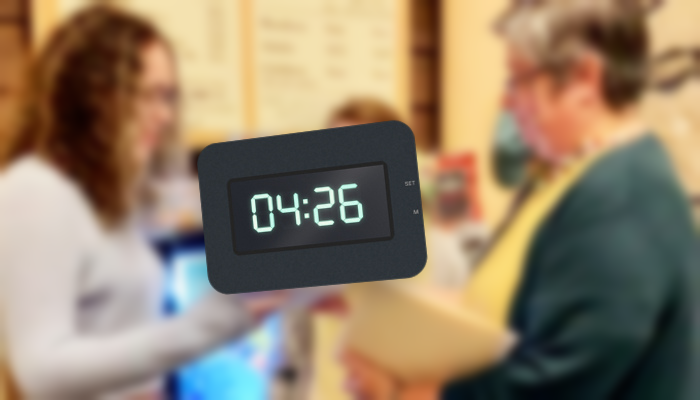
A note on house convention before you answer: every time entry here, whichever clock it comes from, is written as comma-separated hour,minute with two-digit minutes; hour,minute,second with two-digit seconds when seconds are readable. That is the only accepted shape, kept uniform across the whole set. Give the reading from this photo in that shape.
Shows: 4,26
